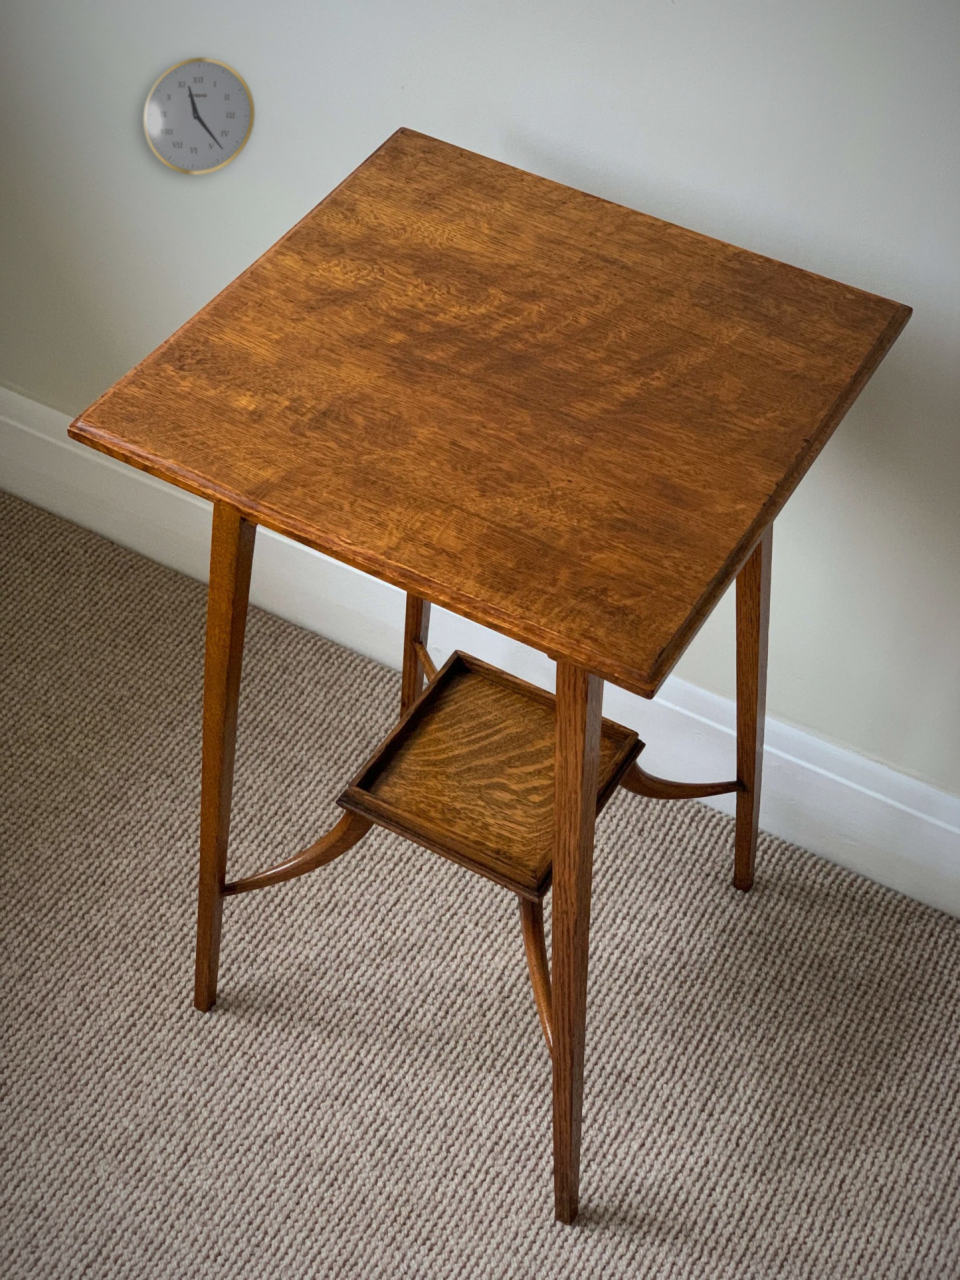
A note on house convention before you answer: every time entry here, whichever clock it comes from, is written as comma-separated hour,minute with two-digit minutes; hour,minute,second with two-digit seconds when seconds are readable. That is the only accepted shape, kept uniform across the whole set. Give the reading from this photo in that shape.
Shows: 11,23
